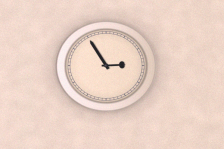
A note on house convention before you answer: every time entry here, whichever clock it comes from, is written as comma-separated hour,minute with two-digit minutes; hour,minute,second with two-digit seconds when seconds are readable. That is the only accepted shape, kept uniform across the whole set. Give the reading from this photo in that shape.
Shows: 2,55
